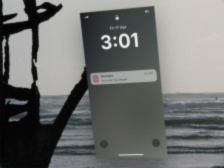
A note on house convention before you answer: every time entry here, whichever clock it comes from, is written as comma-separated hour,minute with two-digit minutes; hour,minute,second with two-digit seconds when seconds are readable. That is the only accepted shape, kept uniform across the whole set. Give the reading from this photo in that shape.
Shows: 3,01
